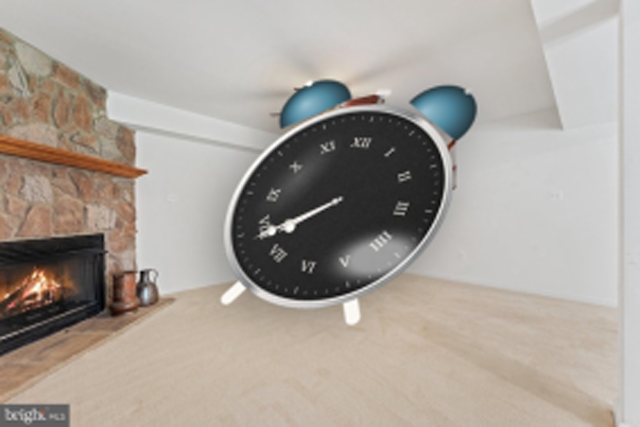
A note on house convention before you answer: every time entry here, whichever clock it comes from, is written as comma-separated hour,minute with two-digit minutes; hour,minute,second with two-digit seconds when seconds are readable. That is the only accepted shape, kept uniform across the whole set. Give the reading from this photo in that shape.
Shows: 7,39
